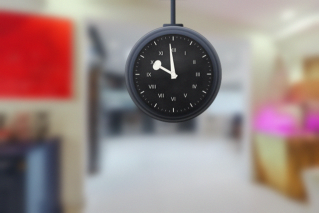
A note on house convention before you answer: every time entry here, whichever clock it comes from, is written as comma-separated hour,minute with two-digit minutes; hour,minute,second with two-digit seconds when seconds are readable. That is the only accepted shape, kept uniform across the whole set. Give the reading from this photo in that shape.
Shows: 9,59
